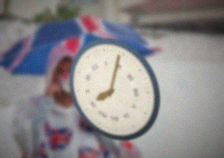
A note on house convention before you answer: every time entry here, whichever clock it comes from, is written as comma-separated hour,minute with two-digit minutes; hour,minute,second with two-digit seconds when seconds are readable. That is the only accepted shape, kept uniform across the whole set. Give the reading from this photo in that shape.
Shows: 9,09
